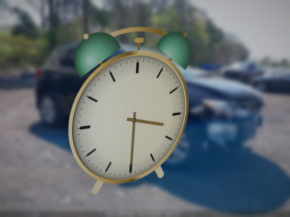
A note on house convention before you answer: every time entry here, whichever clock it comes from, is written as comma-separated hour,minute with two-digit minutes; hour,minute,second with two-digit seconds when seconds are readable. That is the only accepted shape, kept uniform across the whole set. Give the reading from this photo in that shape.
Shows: 3,30
